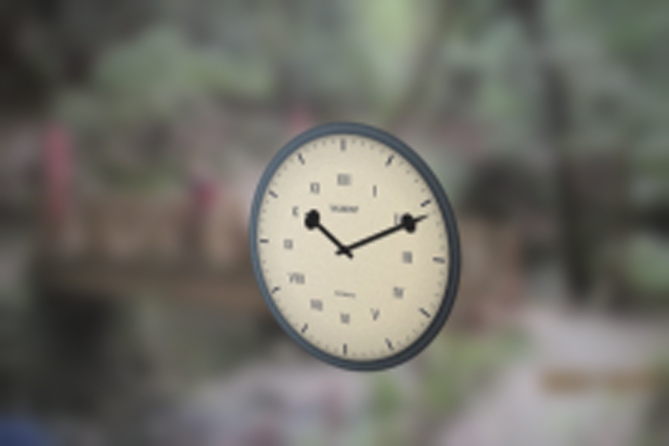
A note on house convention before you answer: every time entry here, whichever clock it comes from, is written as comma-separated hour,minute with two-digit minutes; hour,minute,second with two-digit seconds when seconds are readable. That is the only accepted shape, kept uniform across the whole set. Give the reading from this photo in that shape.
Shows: 10,11
